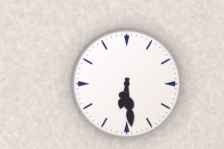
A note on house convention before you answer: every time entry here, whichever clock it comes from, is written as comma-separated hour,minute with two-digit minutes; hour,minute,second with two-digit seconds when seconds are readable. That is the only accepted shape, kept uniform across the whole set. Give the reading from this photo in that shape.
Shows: 6,29
